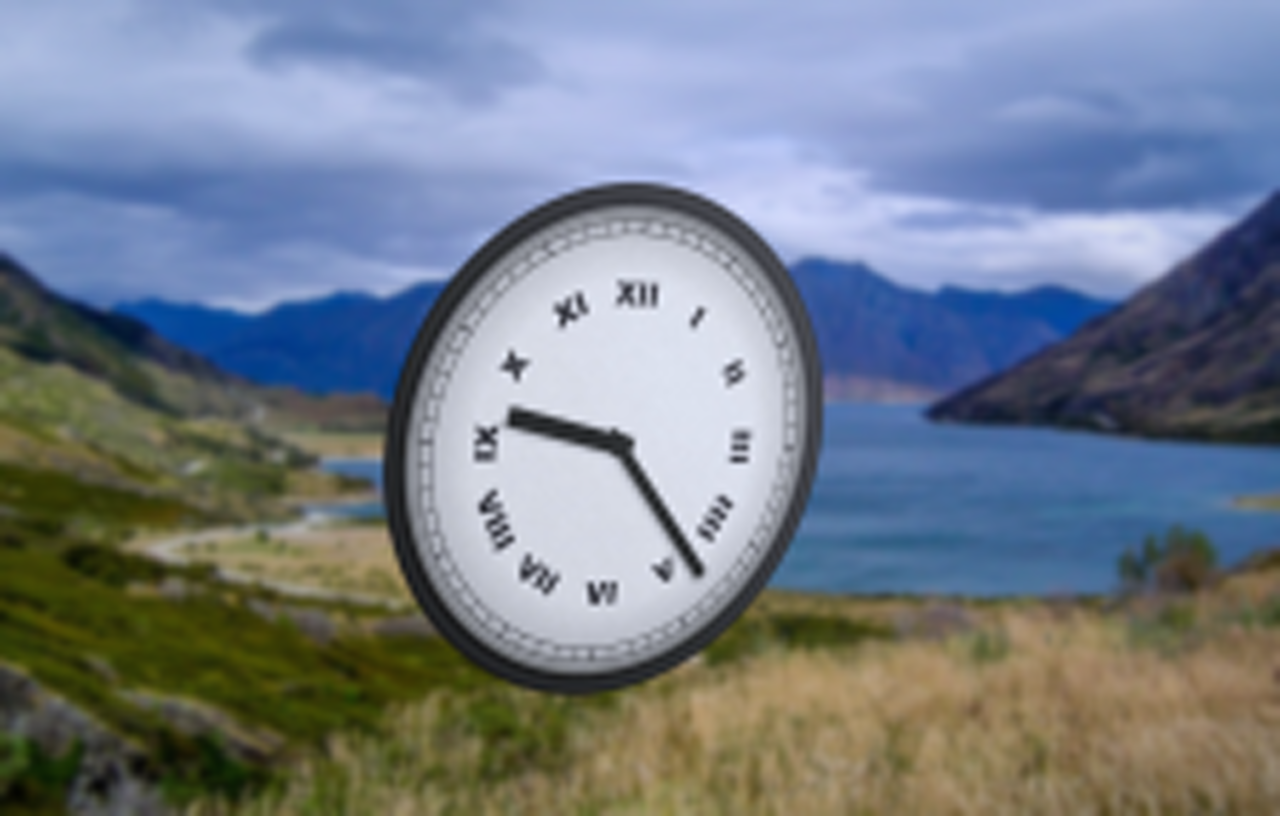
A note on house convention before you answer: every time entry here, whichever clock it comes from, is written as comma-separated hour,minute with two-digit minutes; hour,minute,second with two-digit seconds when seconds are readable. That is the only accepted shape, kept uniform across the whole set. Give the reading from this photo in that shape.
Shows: 9,23
